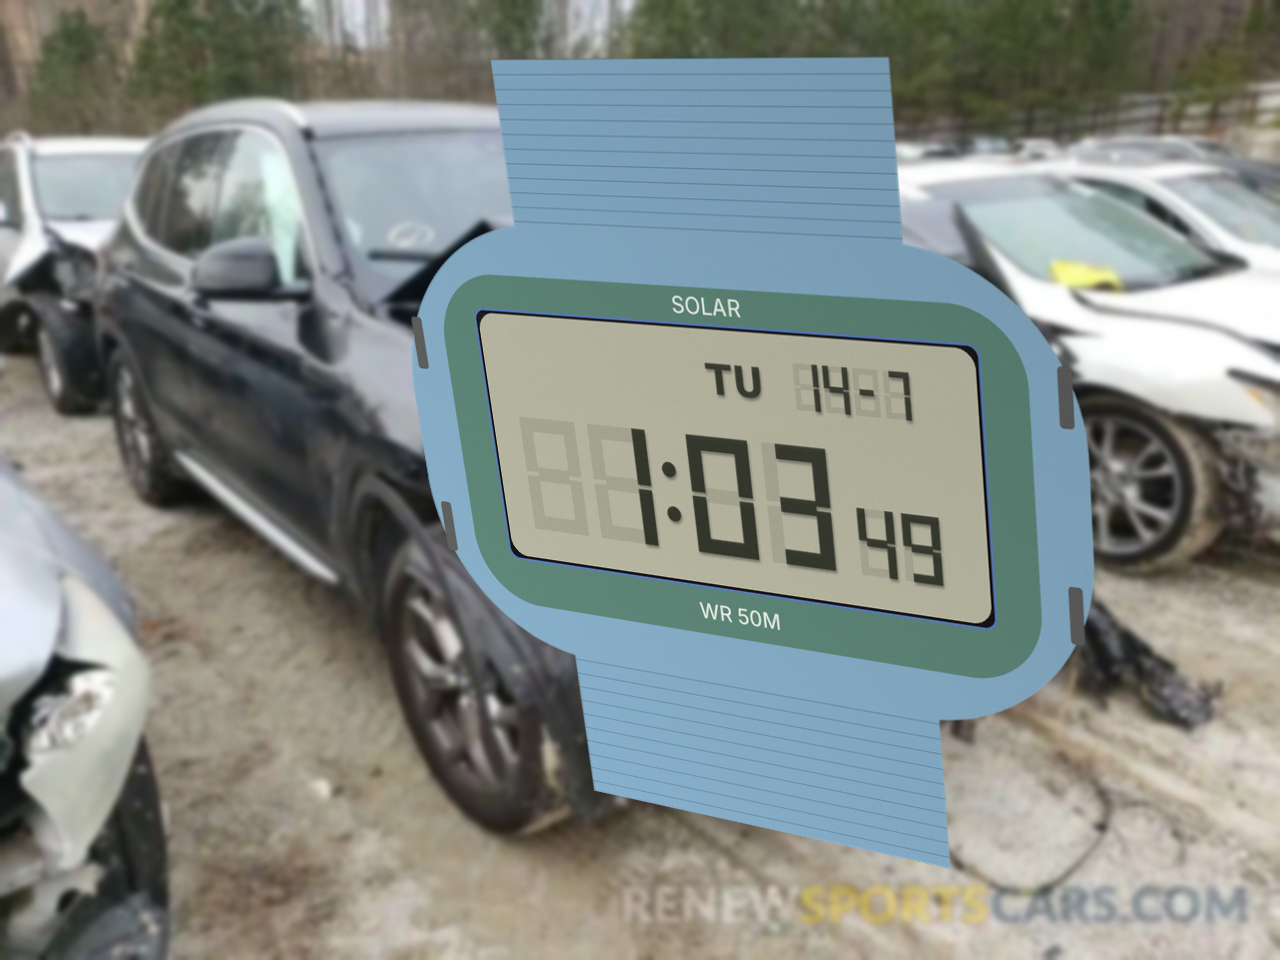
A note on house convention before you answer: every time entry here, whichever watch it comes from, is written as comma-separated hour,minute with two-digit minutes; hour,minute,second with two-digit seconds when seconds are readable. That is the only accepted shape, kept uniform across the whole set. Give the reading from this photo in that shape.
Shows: 1,03,49
